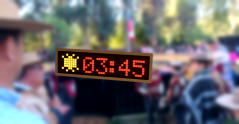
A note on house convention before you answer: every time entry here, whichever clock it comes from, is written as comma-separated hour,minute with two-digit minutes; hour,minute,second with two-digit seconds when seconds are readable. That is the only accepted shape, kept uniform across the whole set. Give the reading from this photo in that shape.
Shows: 3,45
